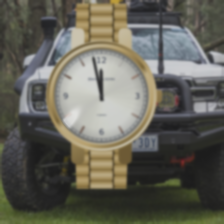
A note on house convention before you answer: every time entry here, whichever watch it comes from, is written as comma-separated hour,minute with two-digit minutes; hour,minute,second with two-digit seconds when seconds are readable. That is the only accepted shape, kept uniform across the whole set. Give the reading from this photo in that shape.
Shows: 11,58
